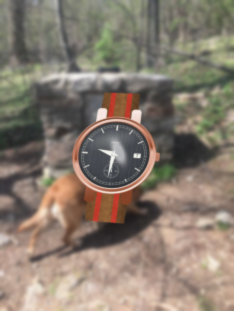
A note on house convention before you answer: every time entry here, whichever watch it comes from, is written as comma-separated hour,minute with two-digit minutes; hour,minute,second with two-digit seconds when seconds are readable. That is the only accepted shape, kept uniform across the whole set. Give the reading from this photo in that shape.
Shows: 9,31
